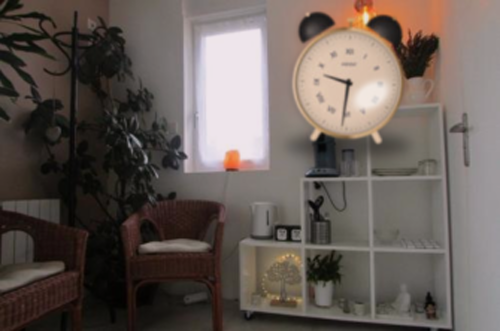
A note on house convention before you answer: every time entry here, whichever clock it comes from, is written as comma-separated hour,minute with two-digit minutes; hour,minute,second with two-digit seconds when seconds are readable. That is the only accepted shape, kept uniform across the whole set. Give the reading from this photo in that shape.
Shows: 9,31
